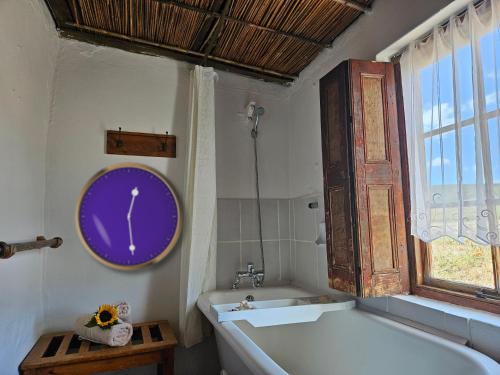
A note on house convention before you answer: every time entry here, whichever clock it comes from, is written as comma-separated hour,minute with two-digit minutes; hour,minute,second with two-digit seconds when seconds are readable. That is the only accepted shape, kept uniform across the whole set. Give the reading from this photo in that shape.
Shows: 12,29
